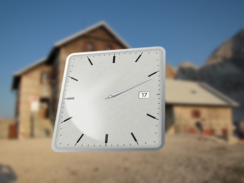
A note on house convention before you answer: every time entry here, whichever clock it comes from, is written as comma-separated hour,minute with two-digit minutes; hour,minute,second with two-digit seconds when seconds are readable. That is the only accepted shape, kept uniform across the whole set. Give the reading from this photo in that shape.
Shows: 2,11
